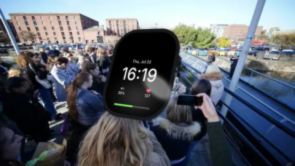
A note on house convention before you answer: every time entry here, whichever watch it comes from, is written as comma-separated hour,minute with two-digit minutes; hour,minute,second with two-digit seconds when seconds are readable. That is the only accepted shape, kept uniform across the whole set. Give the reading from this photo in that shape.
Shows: 16,19
